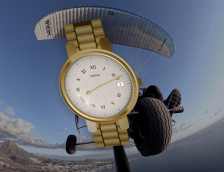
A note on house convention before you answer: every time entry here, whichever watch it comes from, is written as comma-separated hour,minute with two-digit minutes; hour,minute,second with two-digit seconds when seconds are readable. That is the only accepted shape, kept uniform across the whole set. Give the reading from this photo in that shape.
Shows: 8,12
